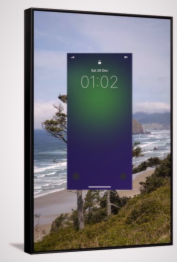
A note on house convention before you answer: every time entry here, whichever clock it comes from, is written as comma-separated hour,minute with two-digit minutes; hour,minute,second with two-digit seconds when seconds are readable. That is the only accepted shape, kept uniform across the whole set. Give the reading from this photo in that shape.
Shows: 1,02
